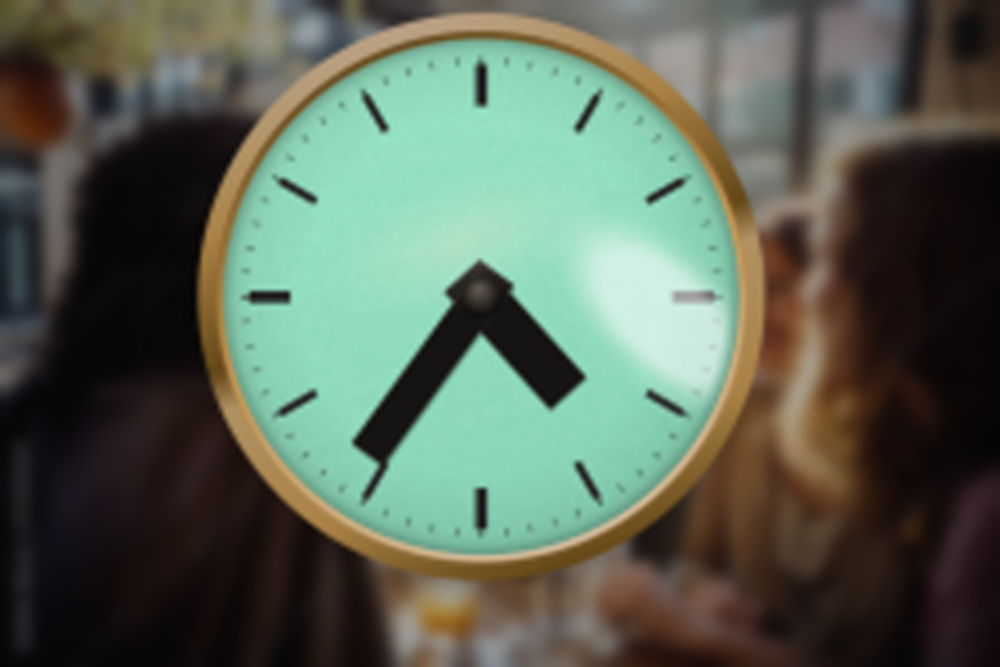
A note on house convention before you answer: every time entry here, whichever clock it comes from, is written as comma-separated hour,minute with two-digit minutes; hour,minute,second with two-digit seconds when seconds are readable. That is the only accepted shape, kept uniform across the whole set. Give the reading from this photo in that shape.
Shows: 4,36
